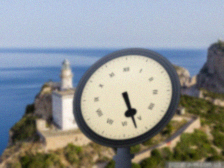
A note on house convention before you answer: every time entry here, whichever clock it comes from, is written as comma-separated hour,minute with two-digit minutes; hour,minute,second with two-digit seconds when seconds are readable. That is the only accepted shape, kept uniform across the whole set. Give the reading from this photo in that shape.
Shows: 5,27
